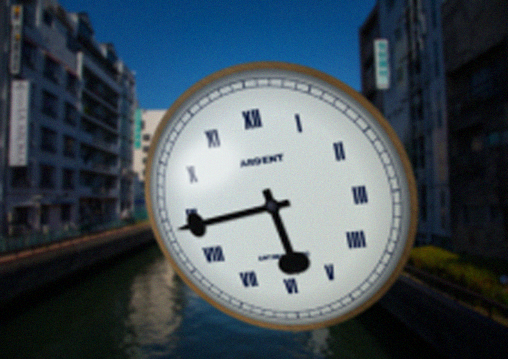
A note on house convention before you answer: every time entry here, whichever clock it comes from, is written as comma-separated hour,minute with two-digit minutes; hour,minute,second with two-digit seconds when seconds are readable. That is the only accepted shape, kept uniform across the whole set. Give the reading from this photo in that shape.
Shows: 5,44
